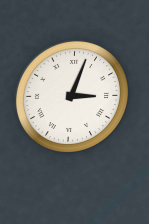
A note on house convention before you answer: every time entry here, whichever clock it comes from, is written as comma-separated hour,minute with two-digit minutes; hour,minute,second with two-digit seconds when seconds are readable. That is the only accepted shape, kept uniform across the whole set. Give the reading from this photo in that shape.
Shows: 3,03
